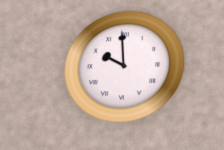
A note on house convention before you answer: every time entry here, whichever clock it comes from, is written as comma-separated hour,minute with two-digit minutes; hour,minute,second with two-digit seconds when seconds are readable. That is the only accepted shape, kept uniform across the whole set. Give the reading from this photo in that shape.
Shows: 9,59
